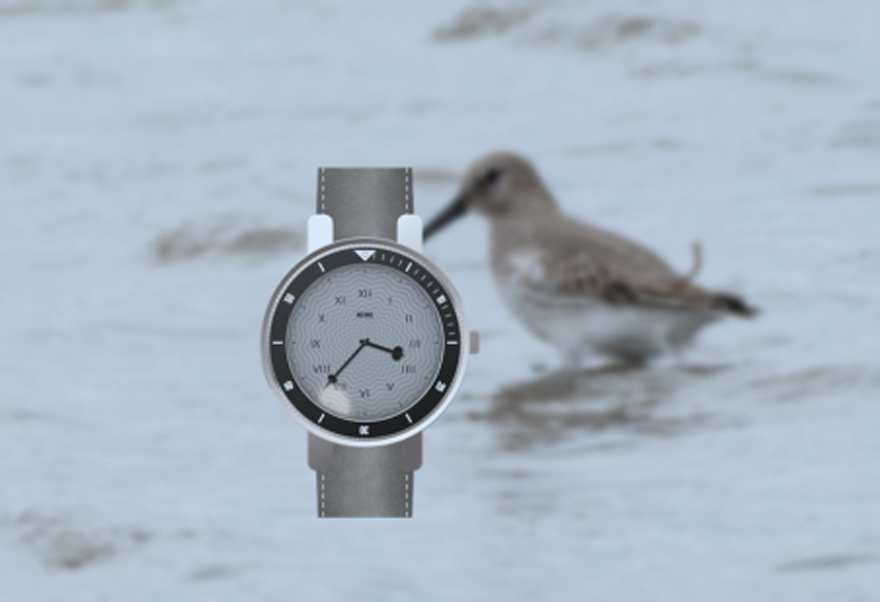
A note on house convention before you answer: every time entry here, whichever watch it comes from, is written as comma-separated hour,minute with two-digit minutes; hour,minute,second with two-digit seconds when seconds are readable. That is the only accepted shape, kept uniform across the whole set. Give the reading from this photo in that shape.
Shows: 3,37
